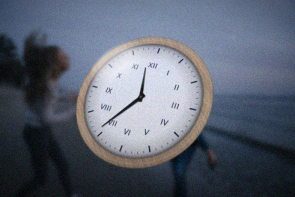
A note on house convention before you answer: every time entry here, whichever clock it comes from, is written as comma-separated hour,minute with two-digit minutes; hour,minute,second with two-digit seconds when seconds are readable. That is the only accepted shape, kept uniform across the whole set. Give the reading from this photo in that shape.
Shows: 11,36
